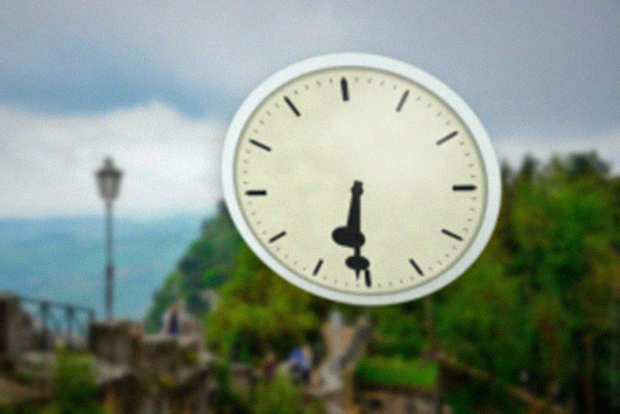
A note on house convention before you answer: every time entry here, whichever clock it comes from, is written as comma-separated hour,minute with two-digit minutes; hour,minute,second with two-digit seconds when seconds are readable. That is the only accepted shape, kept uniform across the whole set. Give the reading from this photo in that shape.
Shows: 6,31
